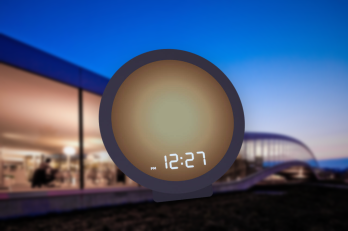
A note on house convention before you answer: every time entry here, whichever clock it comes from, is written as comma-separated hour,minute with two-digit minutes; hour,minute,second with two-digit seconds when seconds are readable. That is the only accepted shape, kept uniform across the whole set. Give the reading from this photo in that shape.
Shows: 12,27
